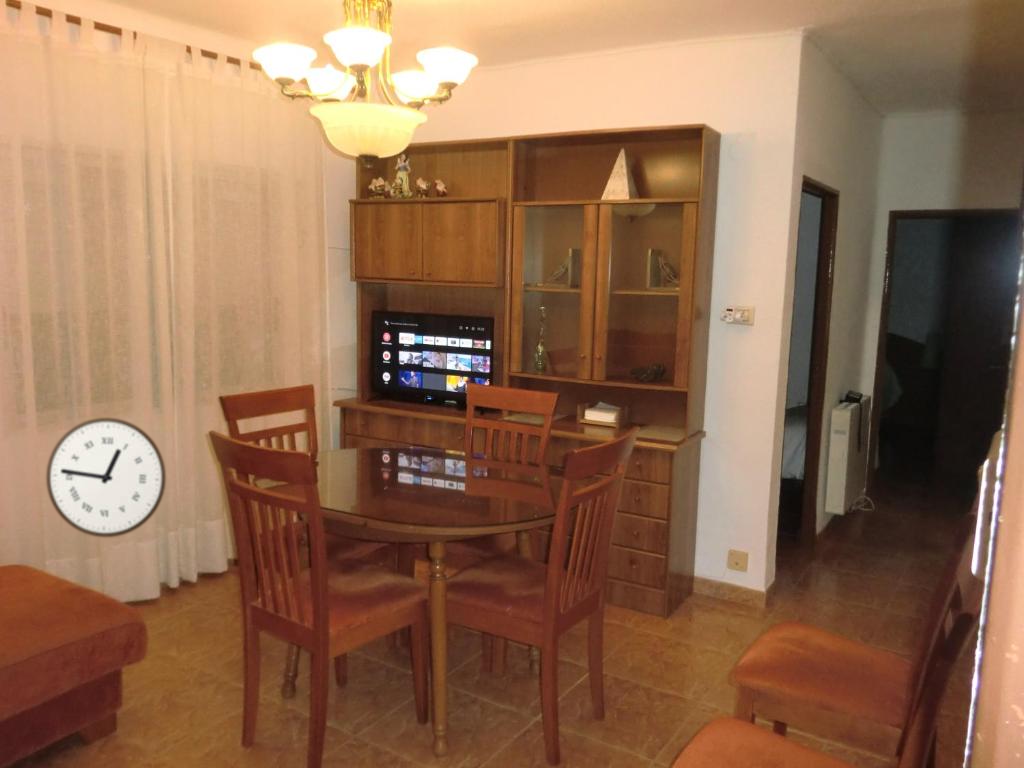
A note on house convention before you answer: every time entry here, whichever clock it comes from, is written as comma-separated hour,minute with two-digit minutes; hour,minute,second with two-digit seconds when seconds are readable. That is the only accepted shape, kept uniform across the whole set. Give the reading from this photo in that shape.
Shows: 12,46
